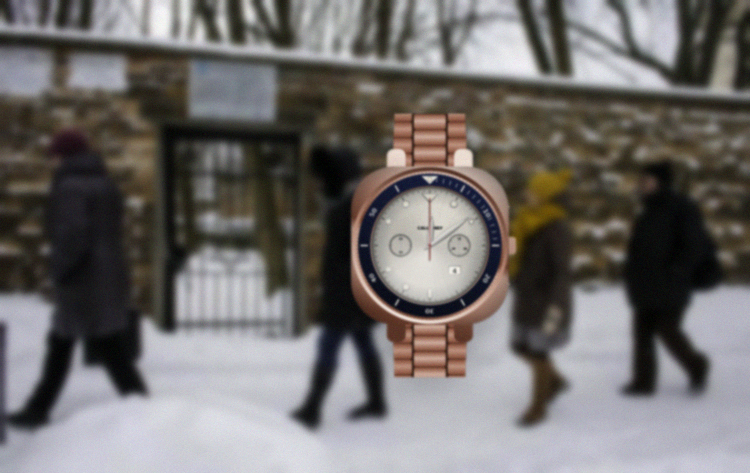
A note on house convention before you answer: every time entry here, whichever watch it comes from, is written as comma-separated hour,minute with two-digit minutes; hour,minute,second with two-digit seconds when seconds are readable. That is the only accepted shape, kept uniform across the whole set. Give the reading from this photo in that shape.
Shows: 12,09
